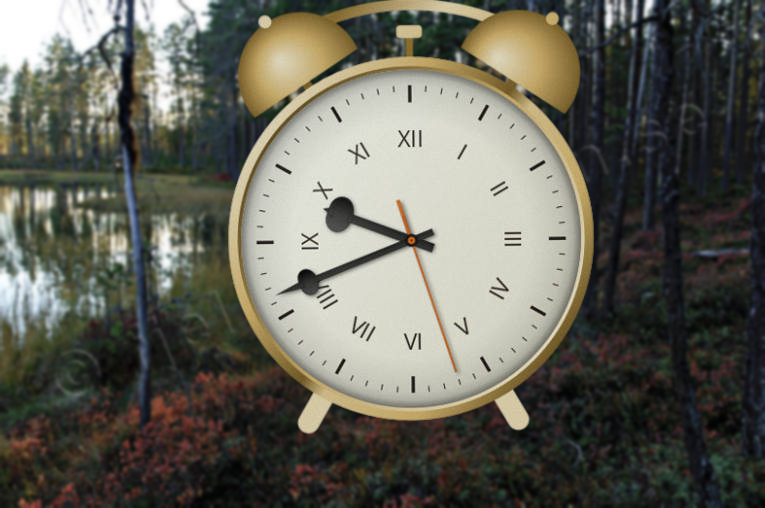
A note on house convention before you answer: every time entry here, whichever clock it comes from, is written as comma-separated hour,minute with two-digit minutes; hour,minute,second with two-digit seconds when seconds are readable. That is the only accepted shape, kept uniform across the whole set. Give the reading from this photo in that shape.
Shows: 9,41,27
